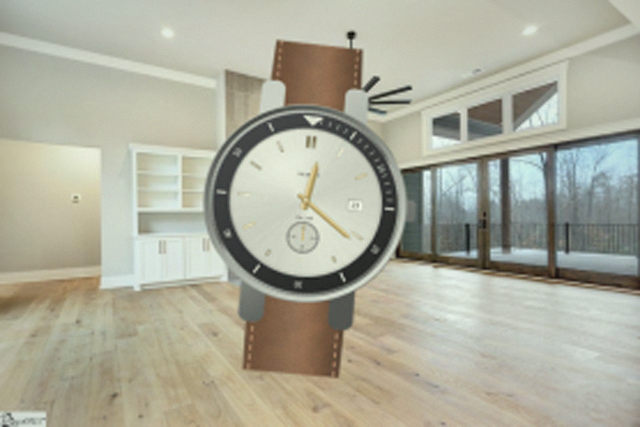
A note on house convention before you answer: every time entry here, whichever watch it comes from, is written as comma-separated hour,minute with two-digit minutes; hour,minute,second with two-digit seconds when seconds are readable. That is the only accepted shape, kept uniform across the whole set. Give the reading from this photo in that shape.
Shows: 12,21
